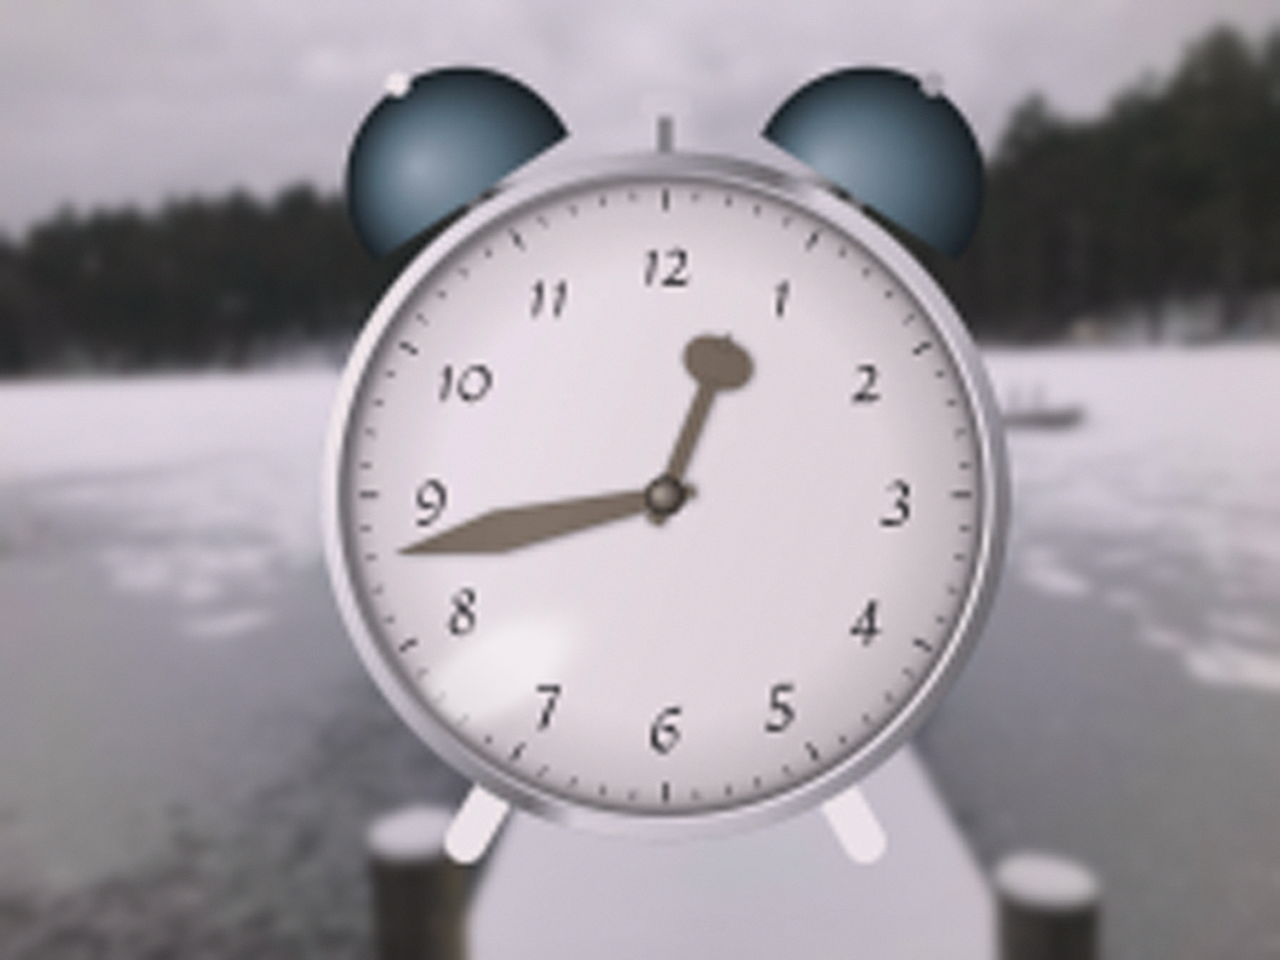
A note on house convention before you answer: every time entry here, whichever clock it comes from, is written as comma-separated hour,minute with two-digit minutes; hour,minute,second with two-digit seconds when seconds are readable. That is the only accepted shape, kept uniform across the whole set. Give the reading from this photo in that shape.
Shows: 12,43
